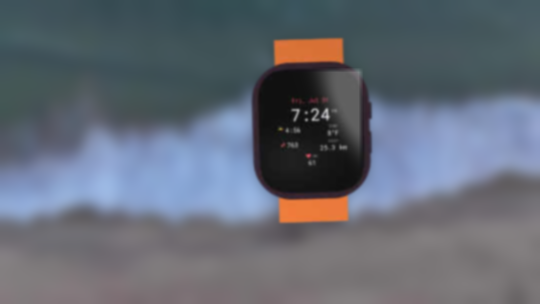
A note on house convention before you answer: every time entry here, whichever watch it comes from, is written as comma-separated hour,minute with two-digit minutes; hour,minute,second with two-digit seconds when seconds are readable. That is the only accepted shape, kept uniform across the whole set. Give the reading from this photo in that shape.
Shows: 7,24
